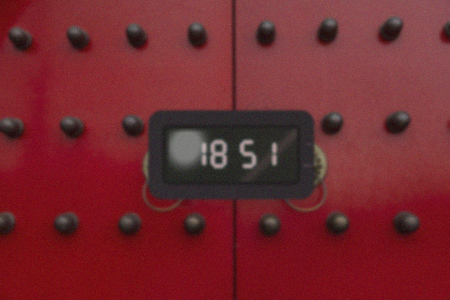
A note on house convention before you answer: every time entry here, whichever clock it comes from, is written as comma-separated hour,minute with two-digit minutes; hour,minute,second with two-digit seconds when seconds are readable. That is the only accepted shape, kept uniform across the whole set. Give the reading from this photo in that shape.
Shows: 18,51
